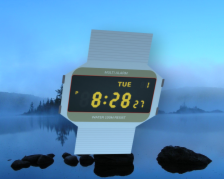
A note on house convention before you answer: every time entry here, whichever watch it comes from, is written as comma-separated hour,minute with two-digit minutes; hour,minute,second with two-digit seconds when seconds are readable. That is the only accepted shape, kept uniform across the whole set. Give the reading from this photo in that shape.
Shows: 8,28
